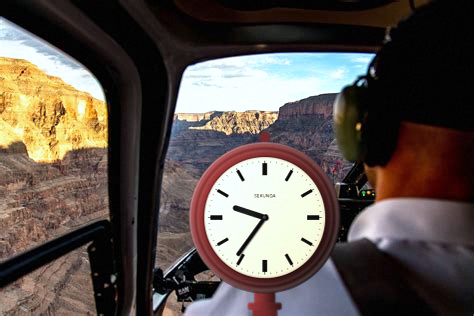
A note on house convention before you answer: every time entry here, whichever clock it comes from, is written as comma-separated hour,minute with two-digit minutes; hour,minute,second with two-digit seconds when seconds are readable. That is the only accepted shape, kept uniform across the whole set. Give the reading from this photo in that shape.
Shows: 9,36
